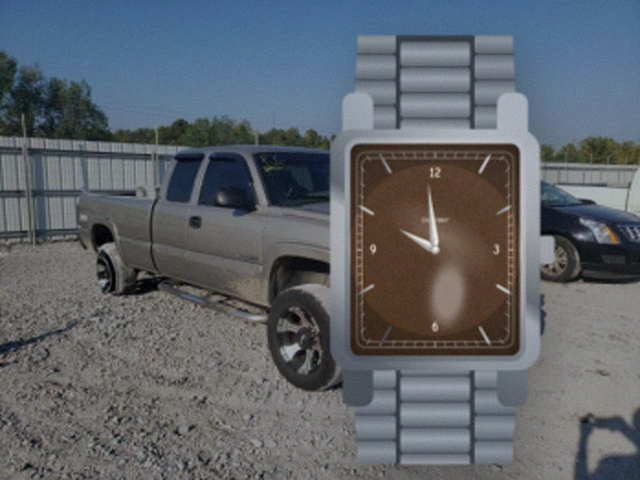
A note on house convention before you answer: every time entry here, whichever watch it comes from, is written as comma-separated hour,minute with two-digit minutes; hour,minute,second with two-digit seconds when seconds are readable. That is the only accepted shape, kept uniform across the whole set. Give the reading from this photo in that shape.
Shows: 9,59
